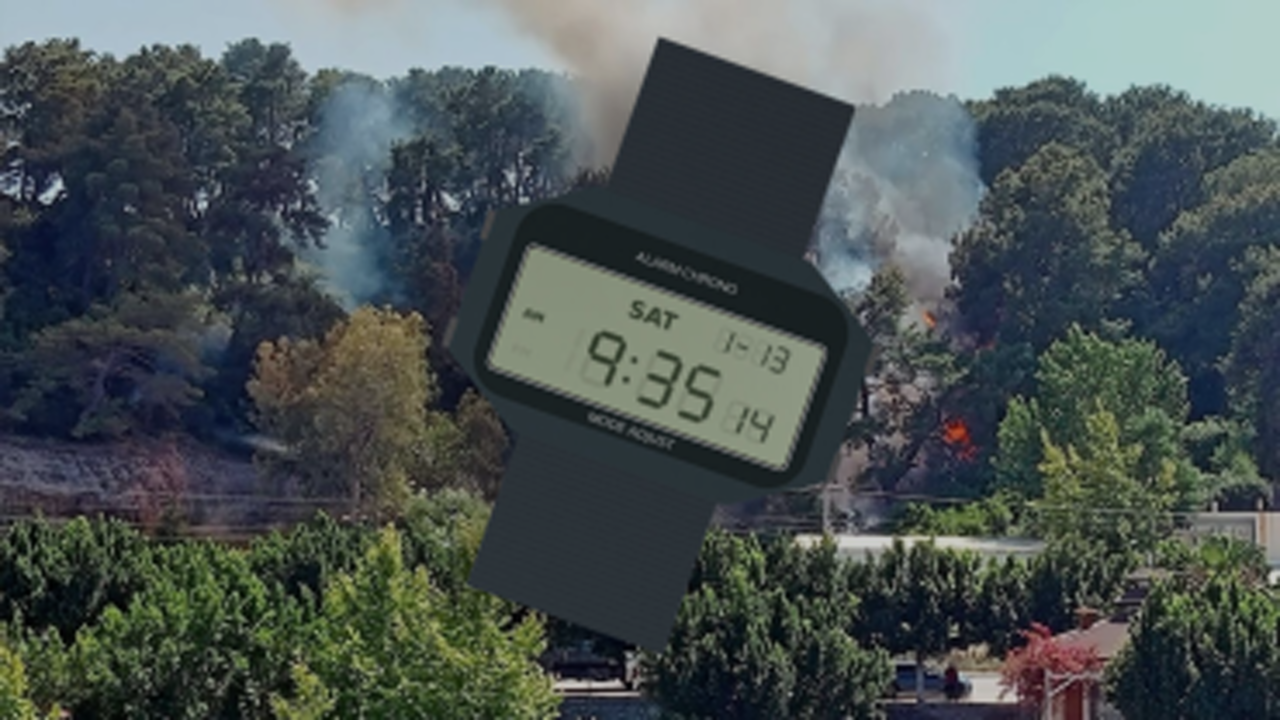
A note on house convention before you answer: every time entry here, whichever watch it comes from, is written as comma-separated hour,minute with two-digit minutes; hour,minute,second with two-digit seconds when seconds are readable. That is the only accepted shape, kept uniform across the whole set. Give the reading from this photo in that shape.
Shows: 9,35,14
